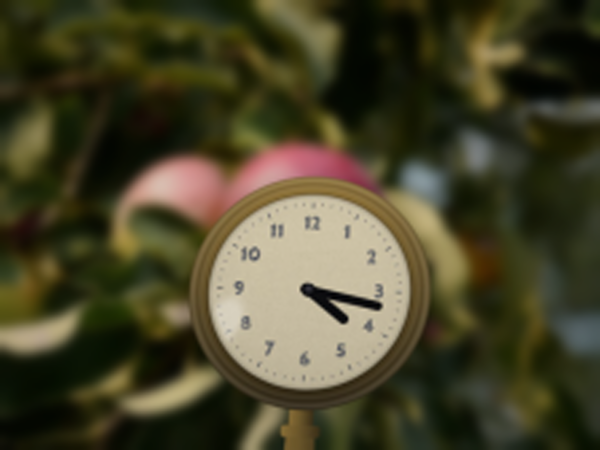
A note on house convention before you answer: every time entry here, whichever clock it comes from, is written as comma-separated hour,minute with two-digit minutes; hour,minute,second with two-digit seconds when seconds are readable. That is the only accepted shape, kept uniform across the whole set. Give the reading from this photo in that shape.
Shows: 4,17
